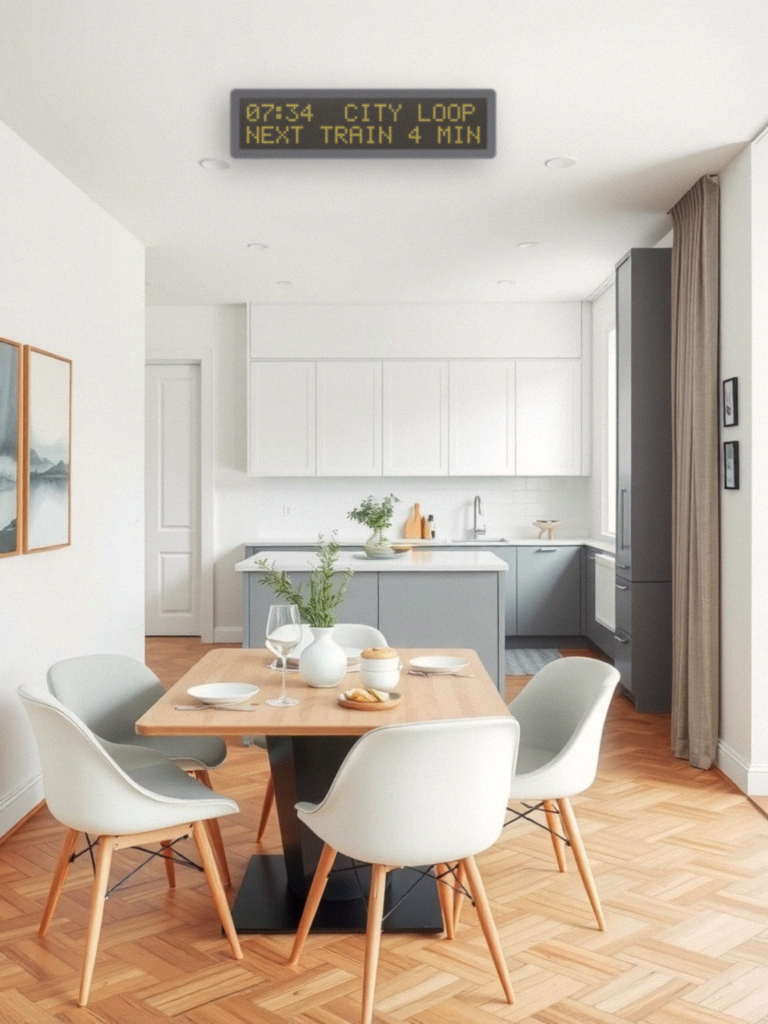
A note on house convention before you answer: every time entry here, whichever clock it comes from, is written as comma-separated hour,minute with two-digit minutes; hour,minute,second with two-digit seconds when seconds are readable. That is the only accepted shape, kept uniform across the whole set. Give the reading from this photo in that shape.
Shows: 7,34
